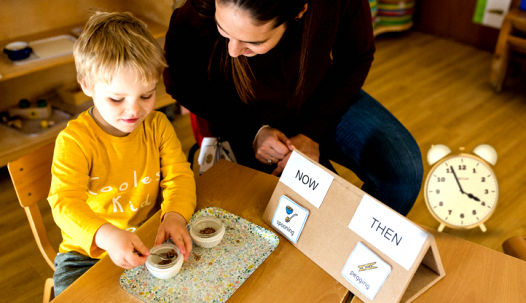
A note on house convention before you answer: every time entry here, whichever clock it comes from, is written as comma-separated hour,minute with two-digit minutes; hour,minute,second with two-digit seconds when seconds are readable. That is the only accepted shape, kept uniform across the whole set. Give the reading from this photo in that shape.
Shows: 3,56
